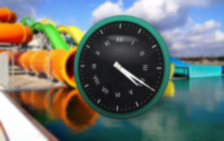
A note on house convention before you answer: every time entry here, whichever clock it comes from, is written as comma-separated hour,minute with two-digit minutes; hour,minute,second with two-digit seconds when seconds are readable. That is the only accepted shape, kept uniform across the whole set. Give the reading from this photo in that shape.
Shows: 4,20
